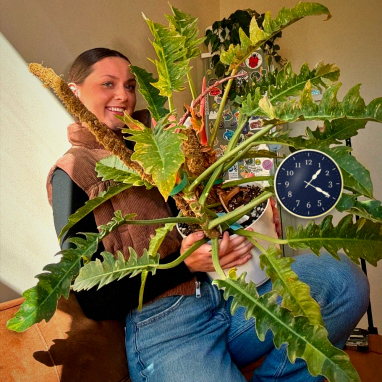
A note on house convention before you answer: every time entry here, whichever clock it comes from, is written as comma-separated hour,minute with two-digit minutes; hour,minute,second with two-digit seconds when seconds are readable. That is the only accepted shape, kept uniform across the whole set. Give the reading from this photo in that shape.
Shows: 1,20
